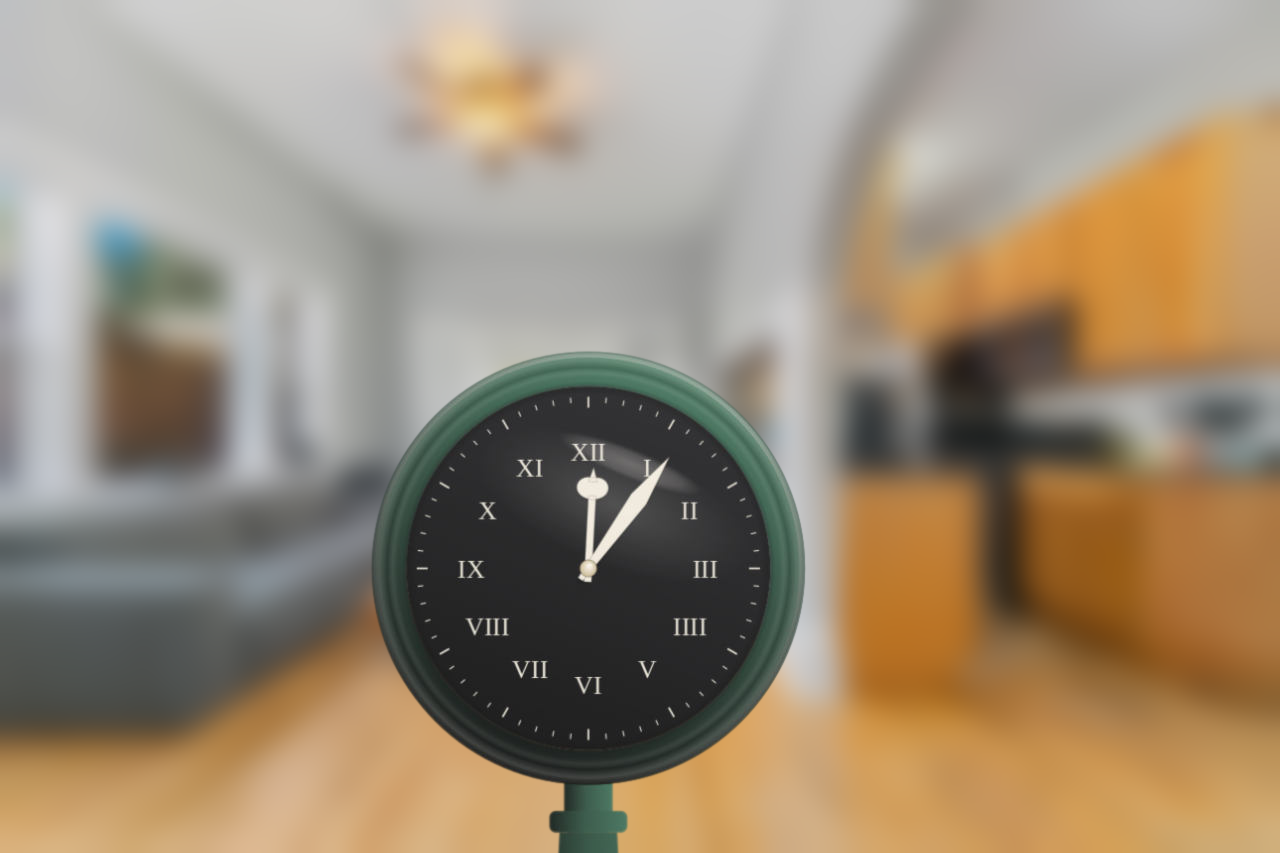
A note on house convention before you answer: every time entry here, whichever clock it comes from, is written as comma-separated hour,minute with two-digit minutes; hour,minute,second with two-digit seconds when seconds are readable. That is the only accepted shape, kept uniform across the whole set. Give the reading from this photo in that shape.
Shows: 12,06
